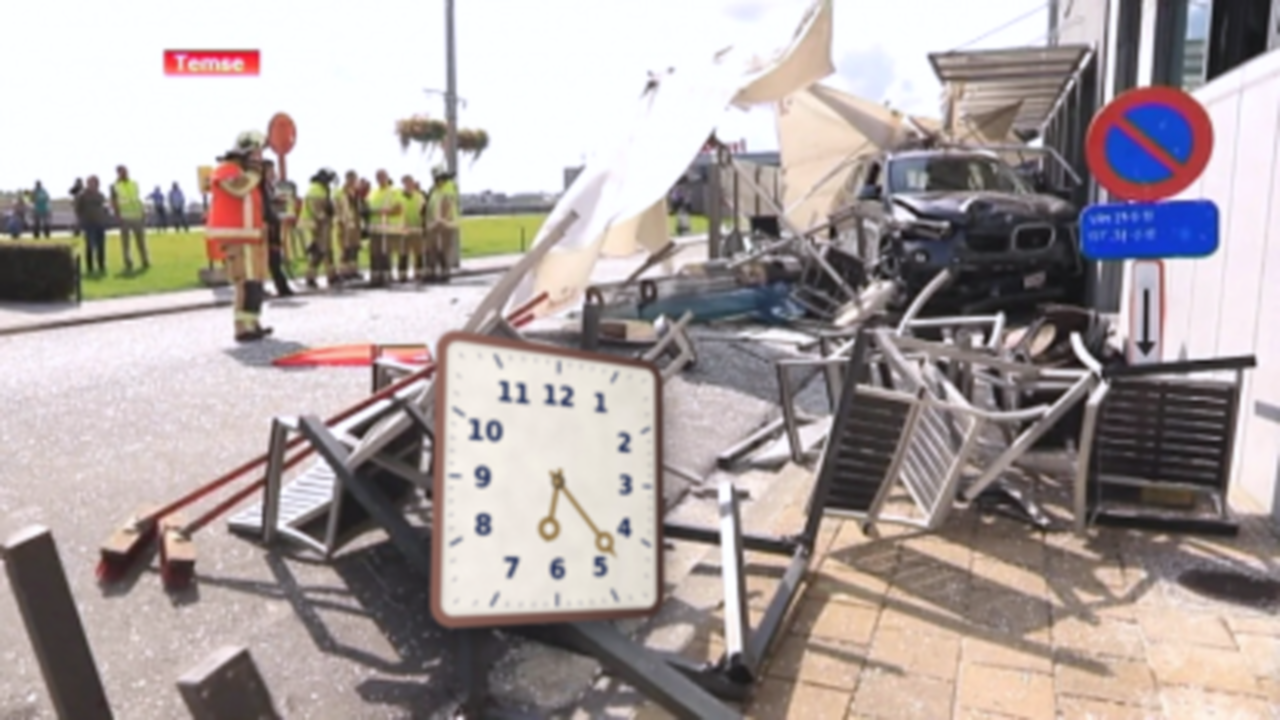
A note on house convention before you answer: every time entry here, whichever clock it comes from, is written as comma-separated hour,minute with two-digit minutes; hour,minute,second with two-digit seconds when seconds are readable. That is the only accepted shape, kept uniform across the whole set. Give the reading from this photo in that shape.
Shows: 6,23
